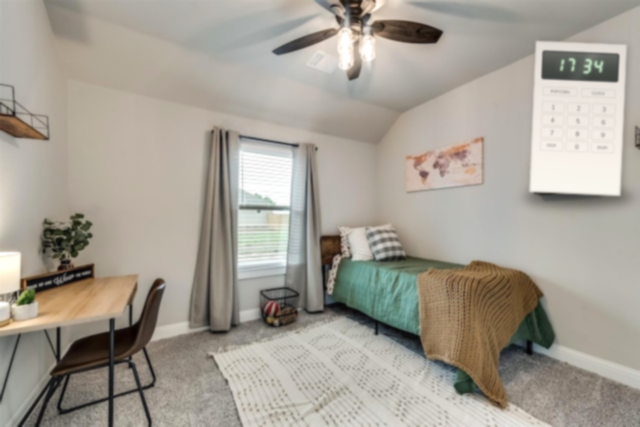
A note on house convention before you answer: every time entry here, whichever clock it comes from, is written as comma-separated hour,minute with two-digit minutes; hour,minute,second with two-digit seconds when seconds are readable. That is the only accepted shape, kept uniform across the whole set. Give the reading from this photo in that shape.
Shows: 17,34
